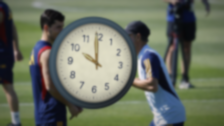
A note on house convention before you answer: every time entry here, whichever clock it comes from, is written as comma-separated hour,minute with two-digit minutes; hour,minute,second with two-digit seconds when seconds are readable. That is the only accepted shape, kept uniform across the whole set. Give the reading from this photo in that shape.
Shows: 9,59
